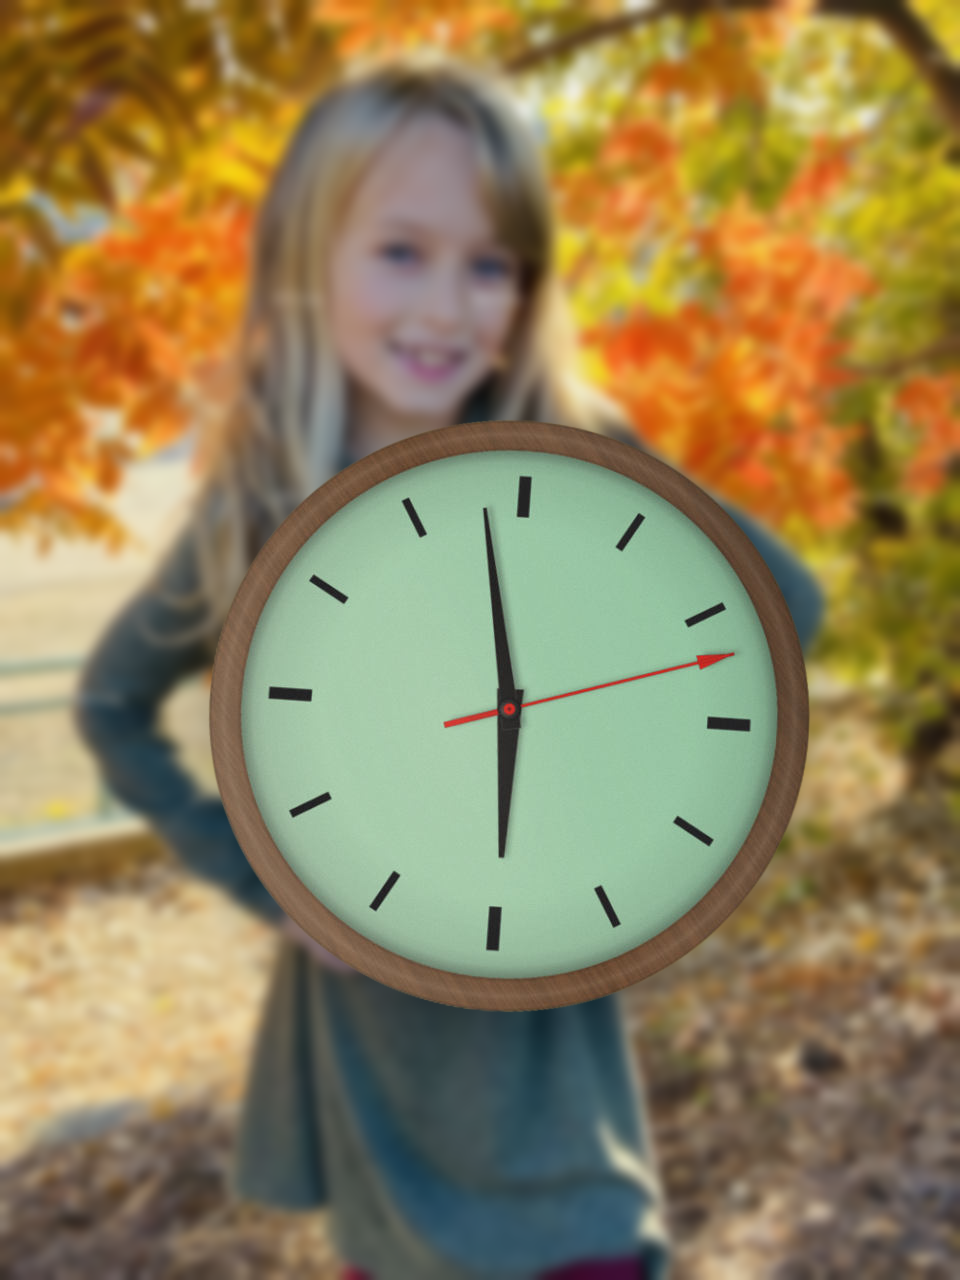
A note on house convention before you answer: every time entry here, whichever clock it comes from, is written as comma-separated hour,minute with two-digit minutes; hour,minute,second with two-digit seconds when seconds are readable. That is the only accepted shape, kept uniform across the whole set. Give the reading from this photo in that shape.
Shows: 5,58,12
